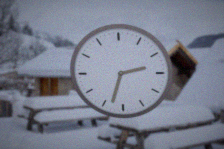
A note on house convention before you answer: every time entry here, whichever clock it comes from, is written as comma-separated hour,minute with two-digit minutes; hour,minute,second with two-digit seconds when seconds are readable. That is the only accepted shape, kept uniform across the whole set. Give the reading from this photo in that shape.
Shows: 2,33
